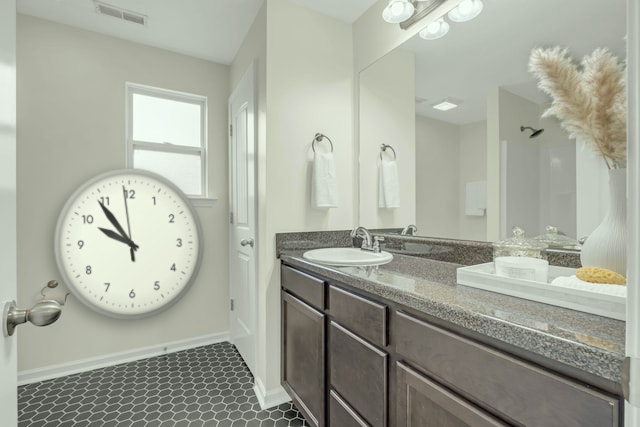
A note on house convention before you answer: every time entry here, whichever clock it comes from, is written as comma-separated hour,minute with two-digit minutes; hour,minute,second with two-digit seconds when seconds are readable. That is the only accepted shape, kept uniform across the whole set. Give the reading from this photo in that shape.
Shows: 9,53,59
